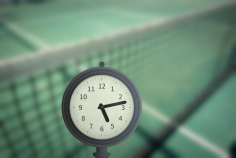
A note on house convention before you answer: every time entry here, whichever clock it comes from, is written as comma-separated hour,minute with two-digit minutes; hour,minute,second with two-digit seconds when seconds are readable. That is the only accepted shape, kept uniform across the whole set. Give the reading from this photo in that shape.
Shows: 5,13
